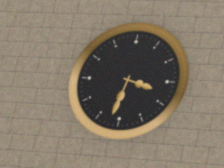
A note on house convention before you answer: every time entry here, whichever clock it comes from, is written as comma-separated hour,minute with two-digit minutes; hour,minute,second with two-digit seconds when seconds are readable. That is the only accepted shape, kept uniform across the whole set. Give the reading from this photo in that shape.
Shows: 3,32
